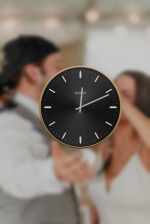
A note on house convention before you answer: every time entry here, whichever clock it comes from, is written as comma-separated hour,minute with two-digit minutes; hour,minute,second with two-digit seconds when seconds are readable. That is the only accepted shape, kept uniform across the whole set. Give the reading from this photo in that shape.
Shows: 12,11
